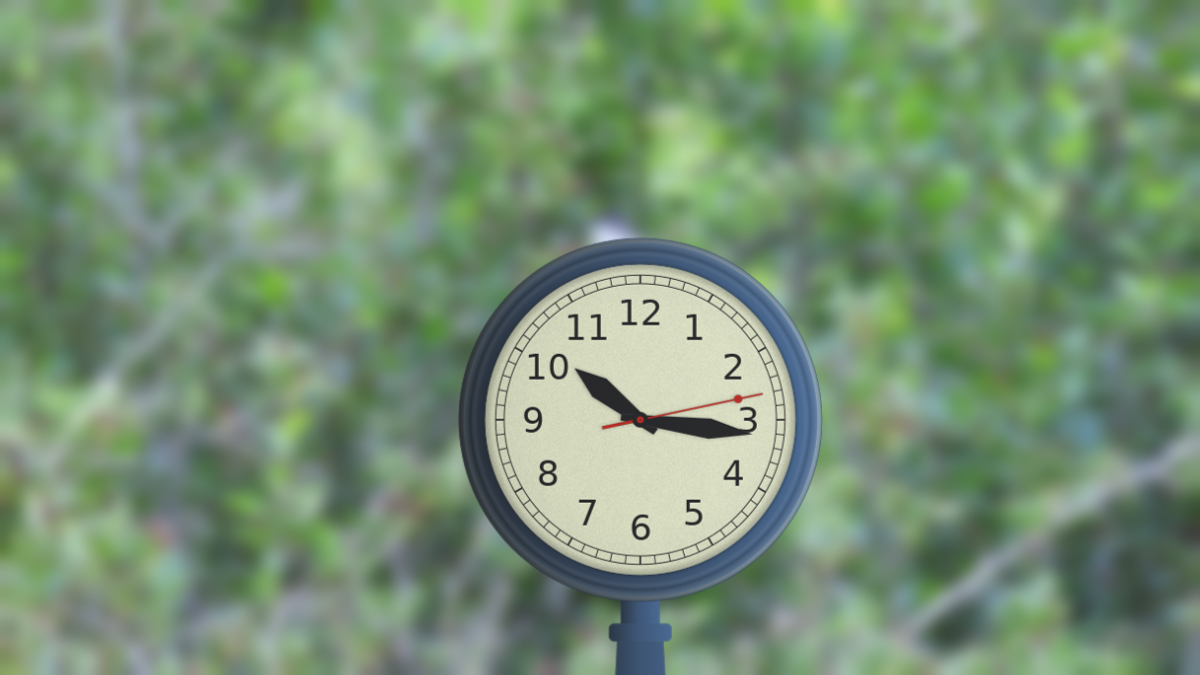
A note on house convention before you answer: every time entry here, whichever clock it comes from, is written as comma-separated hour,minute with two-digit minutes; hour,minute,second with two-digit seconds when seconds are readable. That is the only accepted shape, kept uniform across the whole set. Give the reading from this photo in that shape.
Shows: 10,16,13
